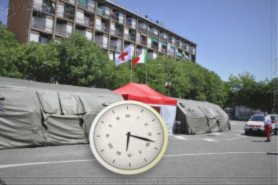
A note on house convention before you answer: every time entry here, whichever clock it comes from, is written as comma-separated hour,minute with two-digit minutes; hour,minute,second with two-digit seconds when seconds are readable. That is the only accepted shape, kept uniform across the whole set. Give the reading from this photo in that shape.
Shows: 6,18
